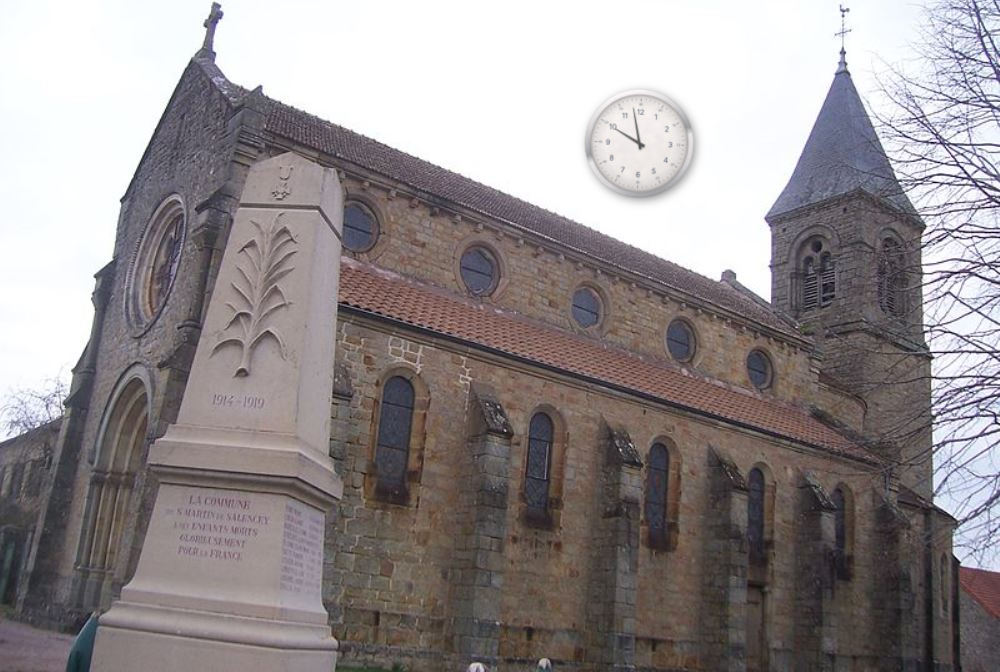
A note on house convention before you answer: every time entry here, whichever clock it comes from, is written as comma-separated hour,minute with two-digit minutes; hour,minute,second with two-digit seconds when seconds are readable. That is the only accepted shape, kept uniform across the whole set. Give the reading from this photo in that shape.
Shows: 9,58
